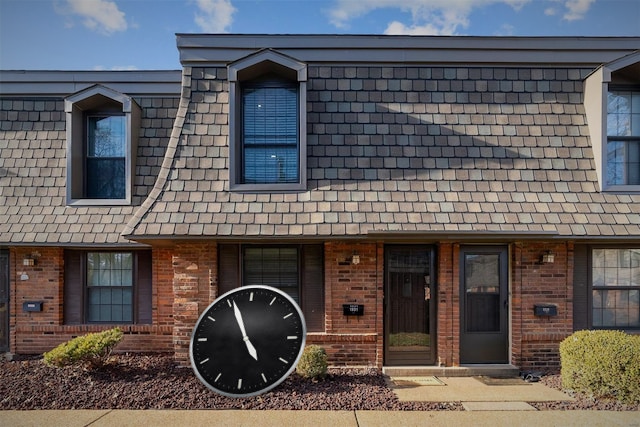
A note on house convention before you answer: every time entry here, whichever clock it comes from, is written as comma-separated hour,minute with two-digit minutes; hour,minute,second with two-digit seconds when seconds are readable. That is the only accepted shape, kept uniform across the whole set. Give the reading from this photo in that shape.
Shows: 4,56
